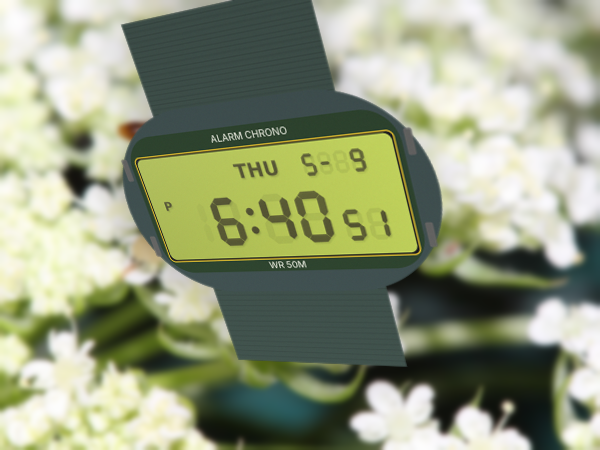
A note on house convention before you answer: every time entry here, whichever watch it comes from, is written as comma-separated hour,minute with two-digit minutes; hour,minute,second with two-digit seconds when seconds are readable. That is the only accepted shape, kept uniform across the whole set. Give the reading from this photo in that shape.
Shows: 6,40,51
